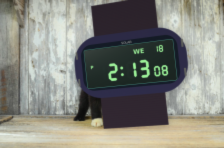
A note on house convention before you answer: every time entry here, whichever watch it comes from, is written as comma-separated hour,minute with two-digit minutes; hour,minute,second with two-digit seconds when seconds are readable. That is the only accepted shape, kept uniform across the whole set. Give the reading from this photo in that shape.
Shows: 2,13,08
